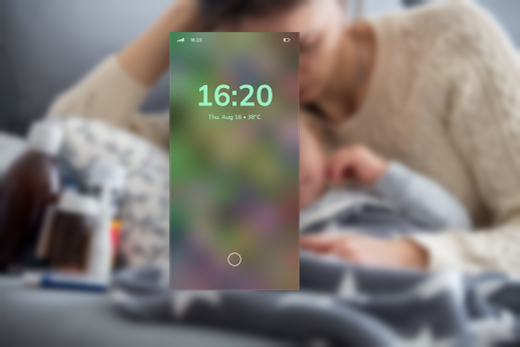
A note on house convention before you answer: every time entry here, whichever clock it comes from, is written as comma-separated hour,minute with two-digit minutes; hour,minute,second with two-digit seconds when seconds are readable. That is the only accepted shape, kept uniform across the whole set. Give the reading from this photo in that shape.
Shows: 16,20
